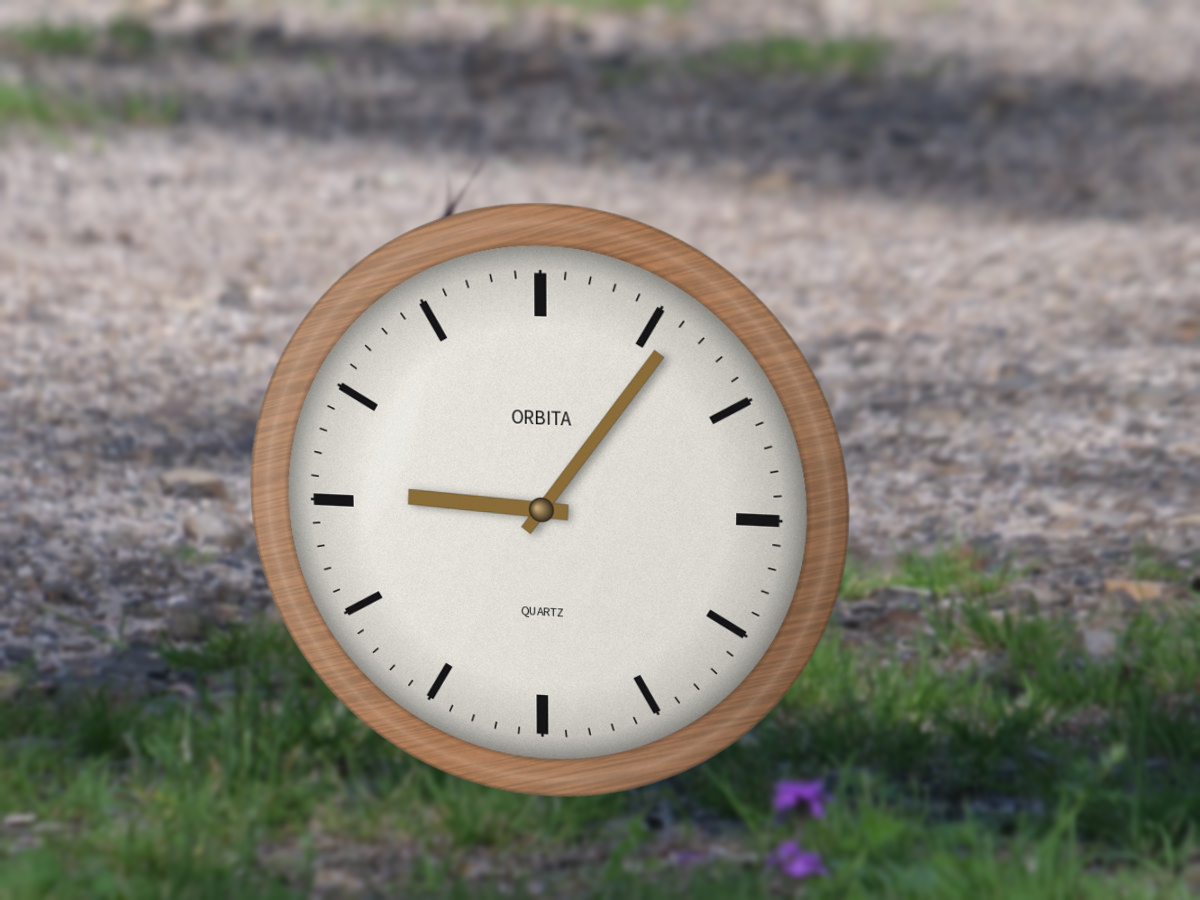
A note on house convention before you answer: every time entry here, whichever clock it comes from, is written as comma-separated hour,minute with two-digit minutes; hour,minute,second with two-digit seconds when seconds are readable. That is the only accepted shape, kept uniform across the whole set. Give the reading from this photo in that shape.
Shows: 9,06
